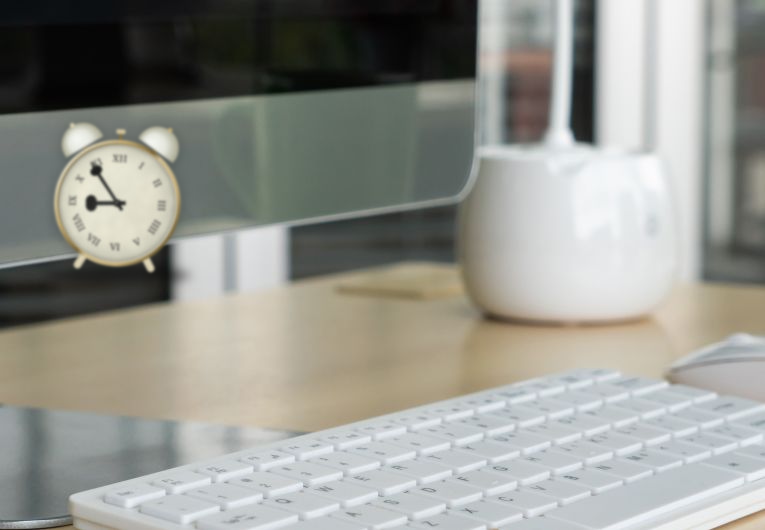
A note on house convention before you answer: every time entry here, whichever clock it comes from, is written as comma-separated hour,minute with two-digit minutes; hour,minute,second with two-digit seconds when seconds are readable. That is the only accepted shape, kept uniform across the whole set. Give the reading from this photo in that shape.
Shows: 8,54
